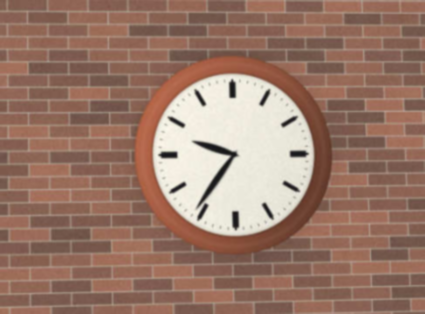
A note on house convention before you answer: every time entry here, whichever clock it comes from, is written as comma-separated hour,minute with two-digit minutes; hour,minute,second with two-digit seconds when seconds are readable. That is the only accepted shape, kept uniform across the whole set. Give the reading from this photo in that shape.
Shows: 9,36
